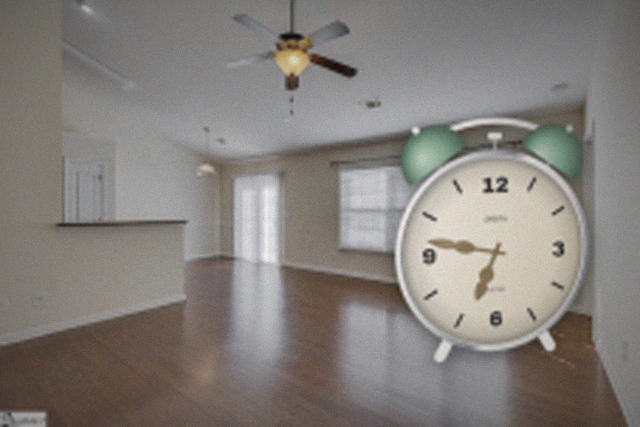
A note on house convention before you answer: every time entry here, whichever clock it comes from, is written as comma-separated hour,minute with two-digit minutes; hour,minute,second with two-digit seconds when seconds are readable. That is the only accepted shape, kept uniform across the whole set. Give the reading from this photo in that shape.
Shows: 6,47
